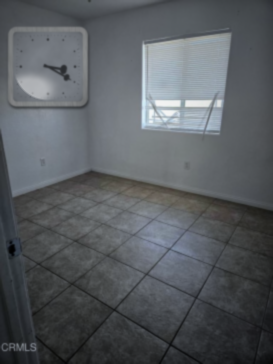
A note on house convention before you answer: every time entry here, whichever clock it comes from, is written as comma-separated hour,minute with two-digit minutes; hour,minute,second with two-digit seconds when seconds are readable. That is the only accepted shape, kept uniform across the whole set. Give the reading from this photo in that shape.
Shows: 3,20
